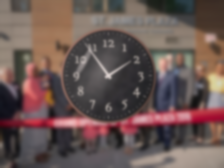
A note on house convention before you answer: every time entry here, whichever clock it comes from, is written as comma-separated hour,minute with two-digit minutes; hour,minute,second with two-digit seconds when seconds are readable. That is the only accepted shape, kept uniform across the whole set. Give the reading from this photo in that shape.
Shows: 1,54
